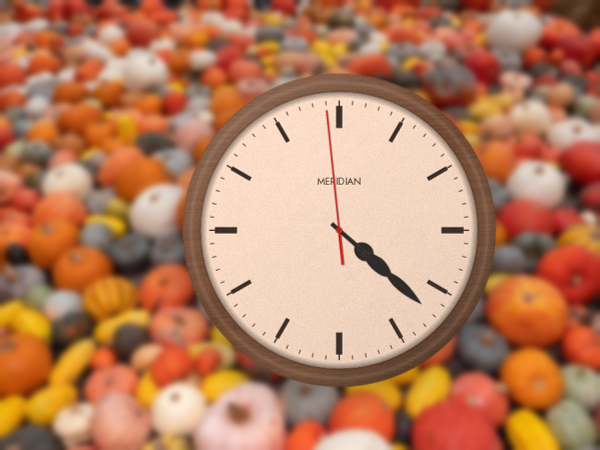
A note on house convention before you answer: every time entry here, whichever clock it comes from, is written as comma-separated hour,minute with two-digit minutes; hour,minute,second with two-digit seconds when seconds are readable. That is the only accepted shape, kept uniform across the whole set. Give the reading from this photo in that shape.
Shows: 4,21,59
